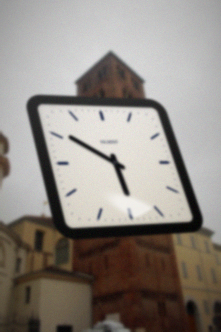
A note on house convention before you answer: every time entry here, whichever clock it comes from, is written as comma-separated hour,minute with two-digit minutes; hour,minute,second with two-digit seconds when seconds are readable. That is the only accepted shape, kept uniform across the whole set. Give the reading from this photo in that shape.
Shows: 5,51
